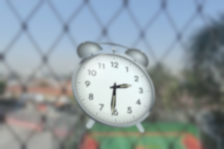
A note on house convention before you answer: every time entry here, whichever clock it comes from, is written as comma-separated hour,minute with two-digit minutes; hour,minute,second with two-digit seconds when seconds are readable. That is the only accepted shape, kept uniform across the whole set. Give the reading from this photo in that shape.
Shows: 2,31
